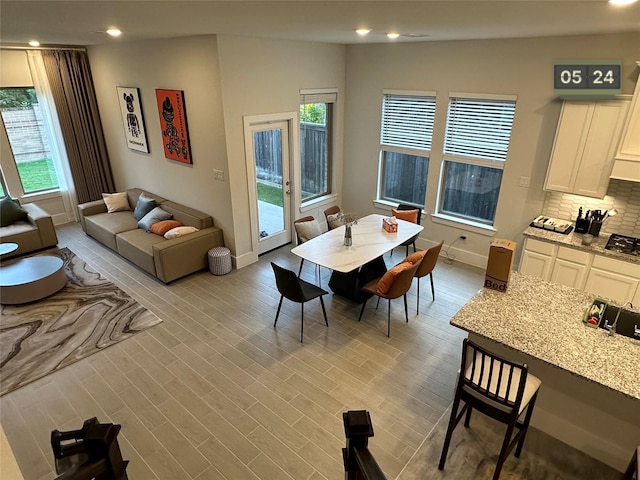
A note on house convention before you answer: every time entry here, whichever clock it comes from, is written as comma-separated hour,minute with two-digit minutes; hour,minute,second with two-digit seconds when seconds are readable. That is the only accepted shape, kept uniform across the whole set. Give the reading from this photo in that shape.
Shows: 5,24
